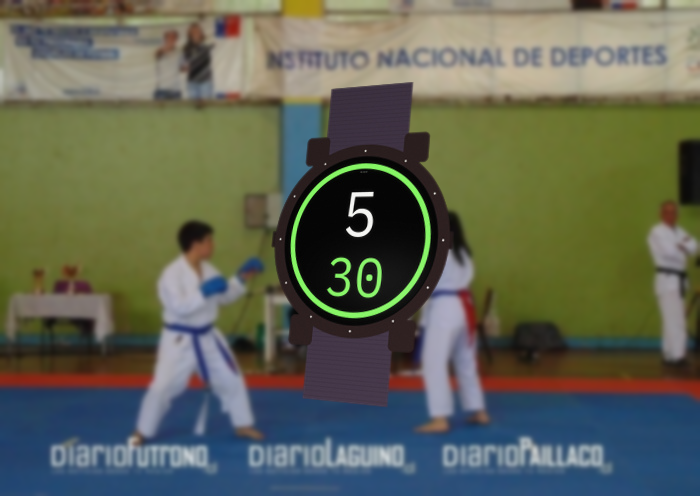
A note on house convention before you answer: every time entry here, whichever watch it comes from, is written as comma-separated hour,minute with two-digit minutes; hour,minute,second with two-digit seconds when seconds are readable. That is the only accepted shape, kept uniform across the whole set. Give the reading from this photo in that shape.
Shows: 5,30
